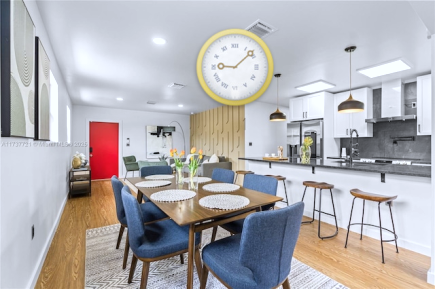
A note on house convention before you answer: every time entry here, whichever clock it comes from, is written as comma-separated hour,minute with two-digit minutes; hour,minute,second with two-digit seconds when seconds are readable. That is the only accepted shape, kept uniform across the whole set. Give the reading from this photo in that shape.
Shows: 9,08
